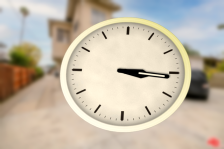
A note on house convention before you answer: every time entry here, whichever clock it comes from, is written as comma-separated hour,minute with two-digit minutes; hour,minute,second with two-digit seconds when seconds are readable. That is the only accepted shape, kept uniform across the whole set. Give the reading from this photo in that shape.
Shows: 3,16
